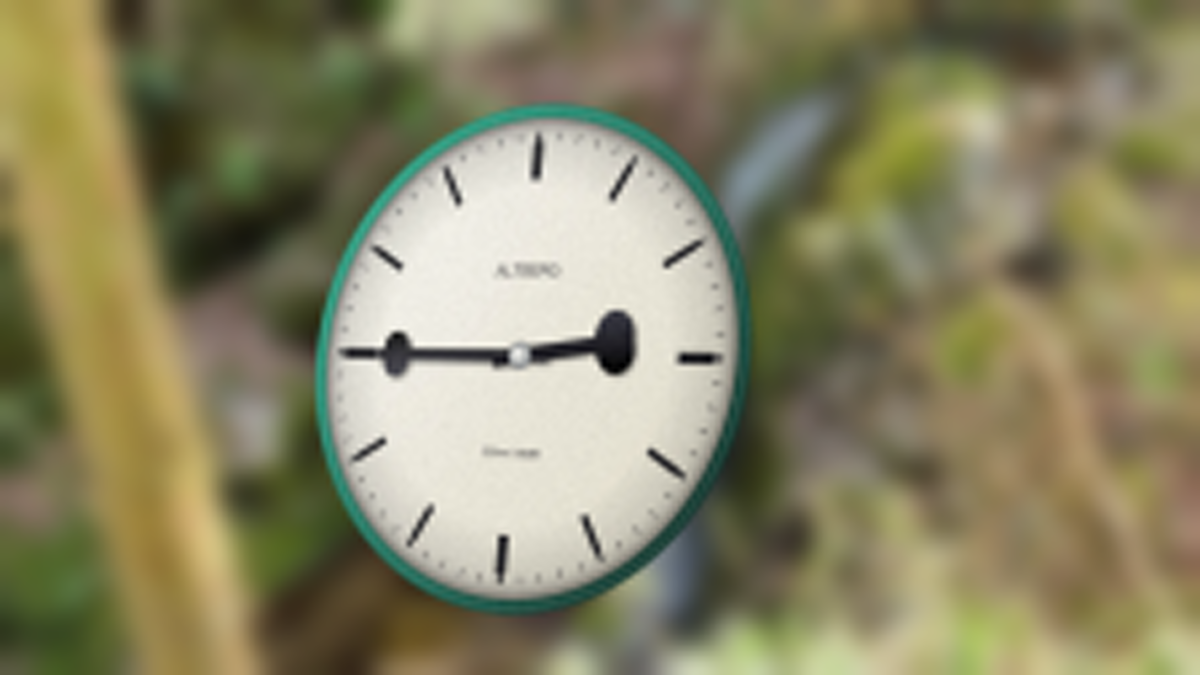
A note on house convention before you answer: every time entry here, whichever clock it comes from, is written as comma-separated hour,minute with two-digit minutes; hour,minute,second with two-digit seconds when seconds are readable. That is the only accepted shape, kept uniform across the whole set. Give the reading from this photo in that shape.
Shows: 2,45
